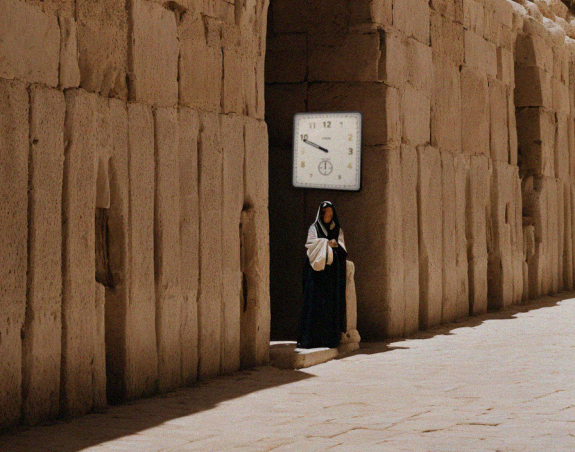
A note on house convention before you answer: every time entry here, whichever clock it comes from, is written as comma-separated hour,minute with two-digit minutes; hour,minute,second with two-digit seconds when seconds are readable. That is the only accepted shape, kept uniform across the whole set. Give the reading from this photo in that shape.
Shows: 9,49
